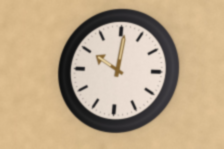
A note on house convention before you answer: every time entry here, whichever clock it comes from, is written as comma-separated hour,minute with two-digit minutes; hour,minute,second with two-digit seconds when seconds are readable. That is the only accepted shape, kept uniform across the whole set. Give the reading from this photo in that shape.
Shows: 10,01
